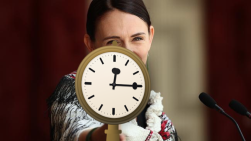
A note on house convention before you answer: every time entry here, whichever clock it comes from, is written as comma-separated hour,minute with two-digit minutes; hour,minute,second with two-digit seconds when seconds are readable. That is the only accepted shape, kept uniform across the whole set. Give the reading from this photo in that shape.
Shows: 12,15
